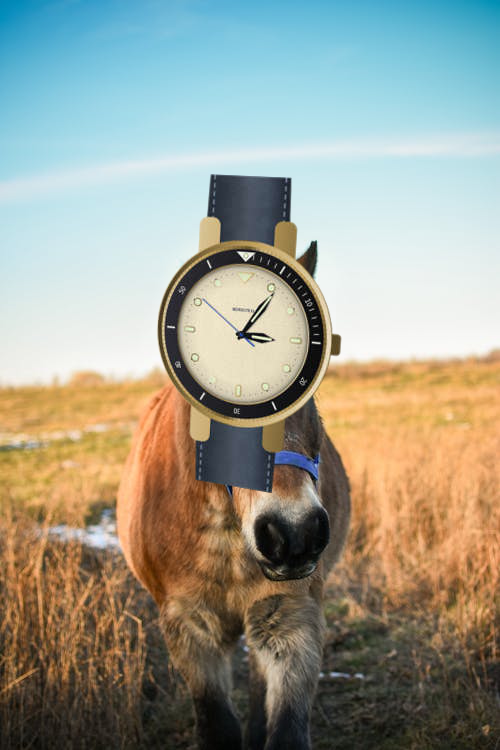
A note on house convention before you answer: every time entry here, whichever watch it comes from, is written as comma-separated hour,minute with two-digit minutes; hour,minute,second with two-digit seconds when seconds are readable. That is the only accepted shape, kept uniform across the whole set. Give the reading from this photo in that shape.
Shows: 3,05,51
